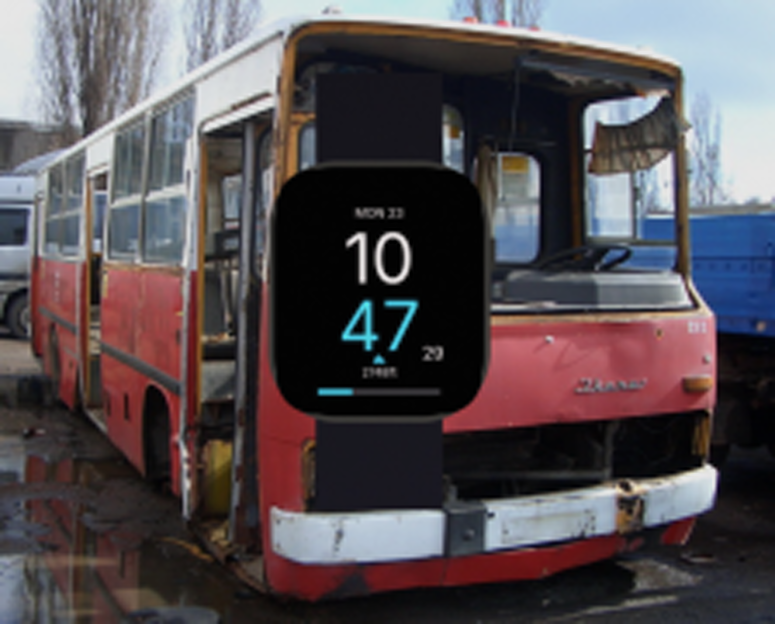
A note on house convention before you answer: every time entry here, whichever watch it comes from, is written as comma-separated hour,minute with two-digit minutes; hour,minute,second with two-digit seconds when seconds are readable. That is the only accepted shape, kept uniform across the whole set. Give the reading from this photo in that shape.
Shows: 10,47
